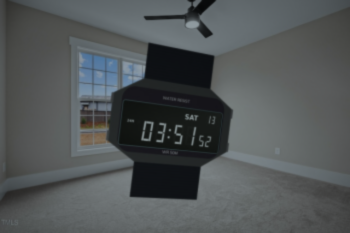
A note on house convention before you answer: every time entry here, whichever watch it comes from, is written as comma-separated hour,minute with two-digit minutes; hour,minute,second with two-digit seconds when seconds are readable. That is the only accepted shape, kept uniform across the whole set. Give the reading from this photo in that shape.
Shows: 3,51,52
